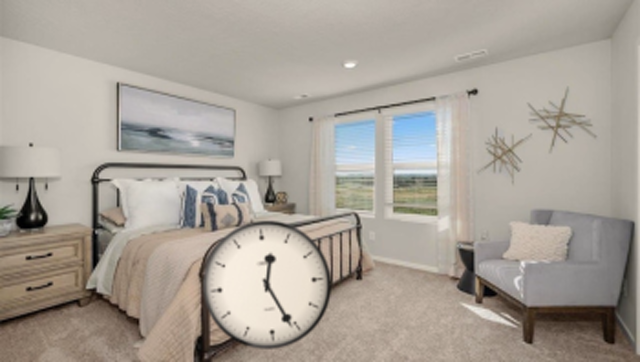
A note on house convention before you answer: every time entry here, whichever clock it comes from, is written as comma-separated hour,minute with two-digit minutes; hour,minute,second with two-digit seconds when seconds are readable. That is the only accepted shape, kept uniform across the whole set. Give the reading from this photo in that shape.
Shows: 12,26
